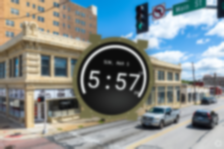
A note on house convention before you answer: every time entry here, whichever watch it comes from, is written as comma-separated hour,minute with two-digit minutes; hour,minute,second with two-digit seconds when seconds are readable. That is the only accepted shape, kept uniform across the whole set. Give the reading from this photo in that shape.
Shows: 5,57
